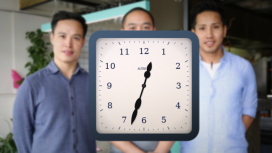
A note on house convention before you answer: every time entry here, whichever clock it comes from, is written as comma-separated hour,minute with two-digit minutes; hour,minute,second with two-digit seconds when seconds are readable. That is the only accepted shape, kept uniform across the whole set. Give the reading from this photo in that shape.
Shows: 12,33
